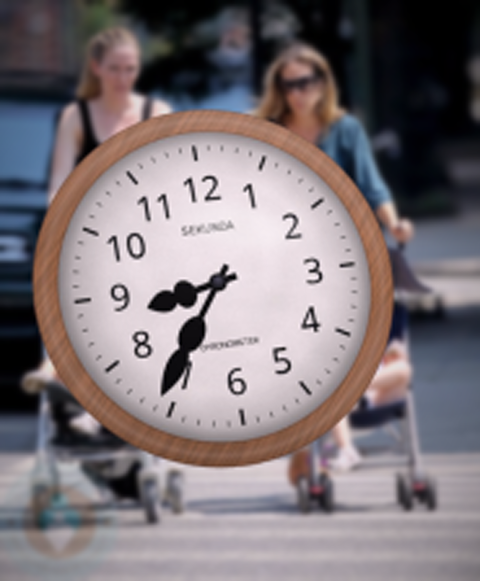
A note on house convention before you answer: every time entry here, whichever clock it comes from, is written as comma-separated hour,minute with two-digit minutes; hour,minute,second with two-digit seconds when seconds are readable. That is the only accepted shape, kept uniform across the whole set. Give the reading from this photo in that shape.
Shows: 8,36
